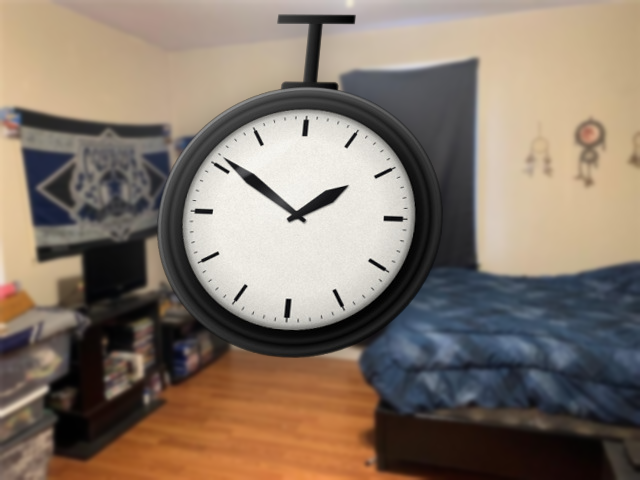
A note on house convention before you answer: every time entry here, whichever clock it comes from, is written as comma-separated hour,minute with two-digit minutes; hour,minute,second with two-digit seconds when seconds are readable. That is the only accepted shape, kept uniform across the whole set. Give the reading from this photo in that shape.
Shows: 1,51
